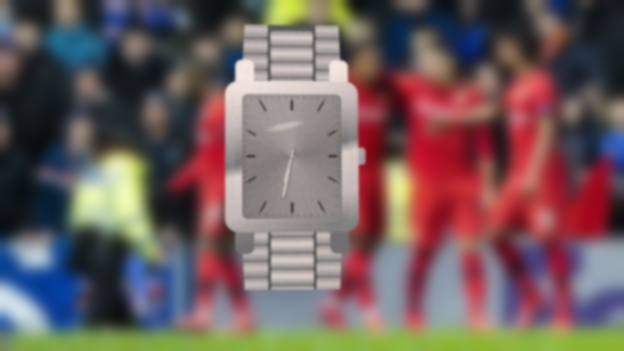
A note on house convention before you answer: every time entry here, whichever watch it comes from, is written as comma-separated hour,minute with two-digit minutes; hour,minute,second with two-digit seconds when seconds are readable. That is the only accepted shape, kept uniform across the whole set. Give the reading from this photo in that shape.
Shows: 6,32
